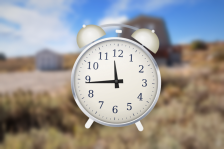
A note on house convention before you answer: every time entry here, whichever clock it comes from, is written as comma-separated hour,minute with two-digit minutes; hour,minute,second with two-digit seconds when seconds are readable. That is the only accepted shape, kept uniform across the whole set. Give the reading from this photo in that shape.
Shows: 11,44
